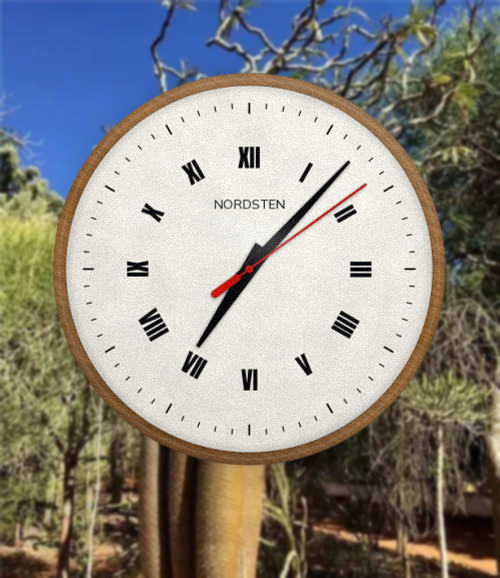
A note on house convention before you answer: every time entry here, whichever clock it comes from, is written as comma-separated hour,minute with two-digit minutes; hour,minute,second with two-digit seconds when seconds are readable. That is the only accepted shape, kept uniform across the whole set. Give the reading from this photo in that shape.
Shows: 7,07,09
